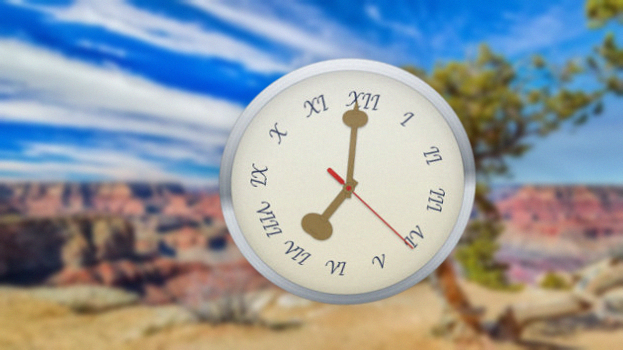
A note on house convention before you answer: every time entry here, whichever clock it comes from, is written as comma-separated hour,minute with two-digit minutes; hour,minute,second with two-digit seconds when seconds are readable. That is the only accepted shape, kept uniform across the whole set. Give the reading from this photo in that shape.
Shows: 6,59,21
